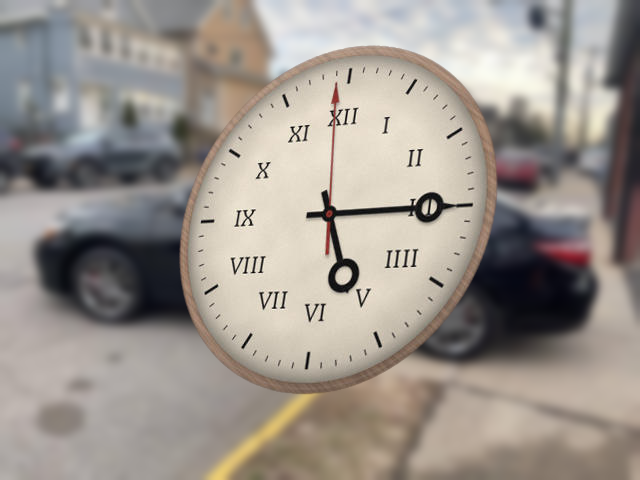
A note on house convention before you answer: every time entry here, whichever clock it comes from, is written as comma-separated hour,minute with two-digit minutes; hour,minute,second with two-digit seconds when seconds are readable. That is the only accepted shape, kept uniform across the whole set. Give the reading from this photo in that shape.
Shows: 5,14,59
